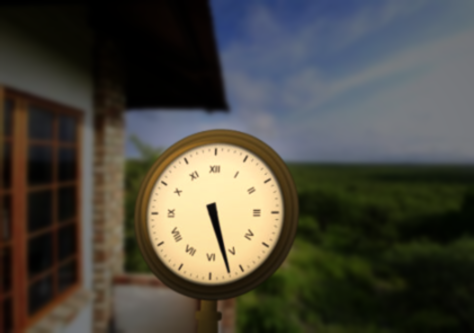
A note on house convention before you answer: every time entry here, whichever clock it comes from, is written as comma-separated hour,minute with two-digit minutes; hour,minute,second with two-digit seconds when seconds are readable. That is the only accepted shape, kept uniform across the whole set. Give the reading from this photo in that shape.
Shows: 5,27
